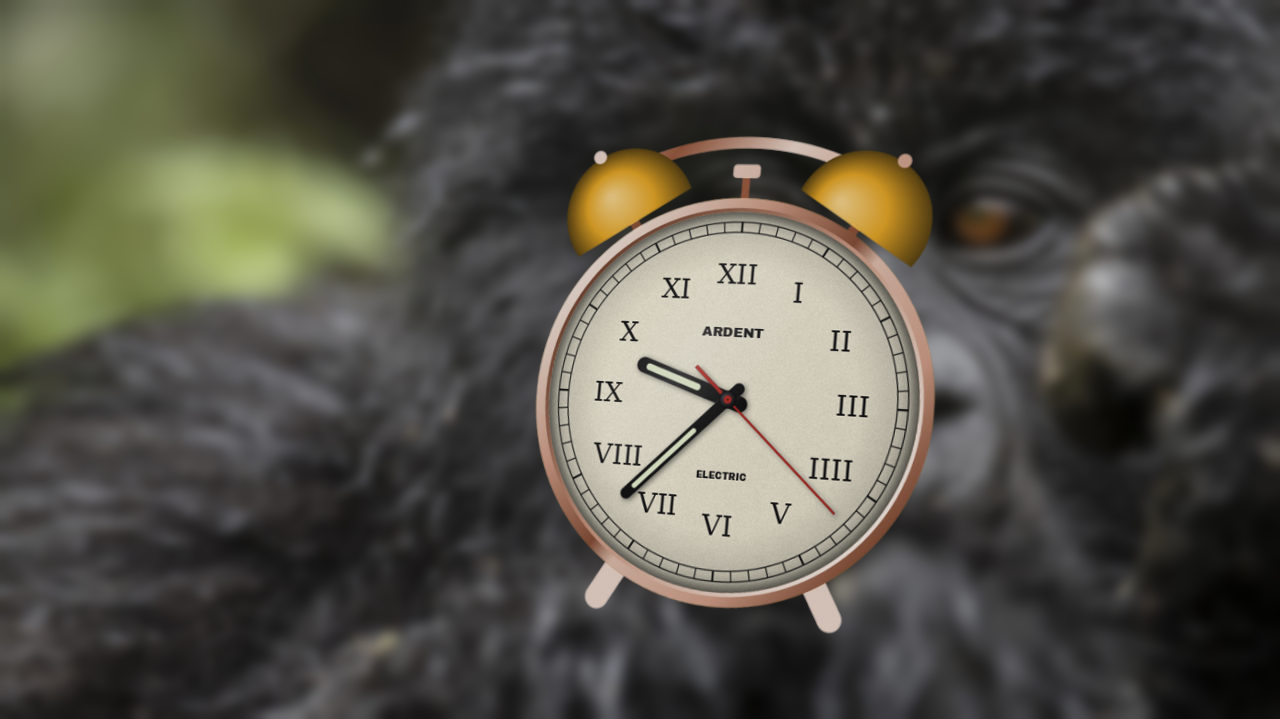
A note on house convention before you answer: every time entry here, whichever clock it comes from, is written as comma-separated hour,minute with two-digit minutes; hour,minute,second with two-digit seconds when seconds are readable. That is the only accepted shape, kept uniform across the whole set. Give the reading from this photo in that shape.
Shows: 9,37,22
